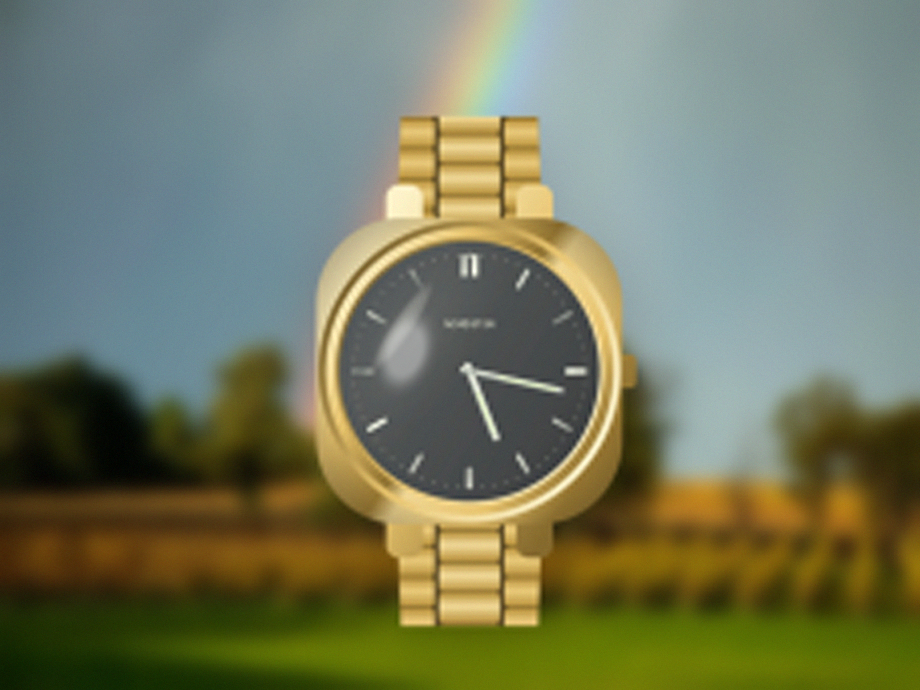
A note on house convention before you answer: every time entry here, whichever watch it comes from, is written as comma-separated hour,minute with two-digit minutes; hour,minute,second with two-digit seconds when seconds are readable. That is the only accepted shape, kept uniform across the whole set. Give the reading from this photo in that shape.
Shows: 5,17
